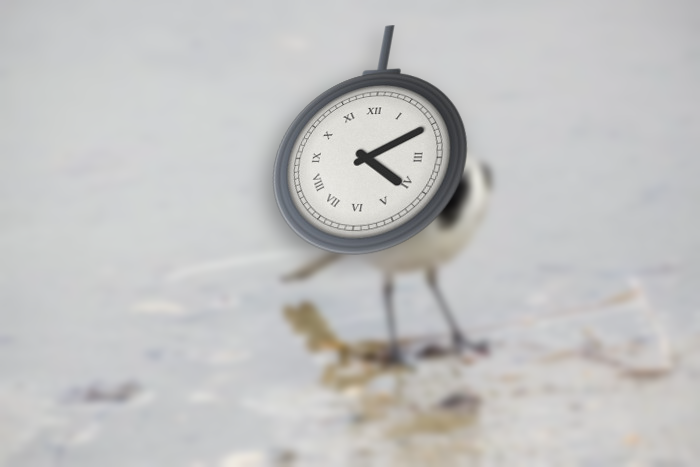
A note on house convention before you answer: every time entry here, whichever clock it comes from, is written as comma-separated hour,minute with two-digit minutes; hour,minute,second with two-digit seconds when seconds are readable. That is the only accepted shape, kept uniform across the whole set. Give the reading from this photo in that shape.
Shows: 4,10
